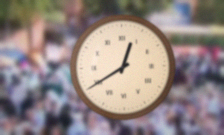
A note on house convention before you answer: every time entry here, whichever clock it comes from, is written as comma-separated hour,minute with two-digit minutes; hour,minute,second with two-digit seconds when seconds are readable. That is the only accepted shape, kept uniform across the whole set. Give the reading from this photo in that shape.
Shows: 12,40
